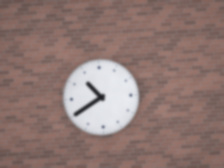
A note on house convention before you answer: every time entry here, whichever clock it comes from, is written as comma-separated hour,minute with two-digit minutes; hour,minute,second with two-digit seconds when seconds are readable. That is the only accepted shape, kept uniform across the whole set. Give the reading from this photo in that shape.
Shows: 10,40
